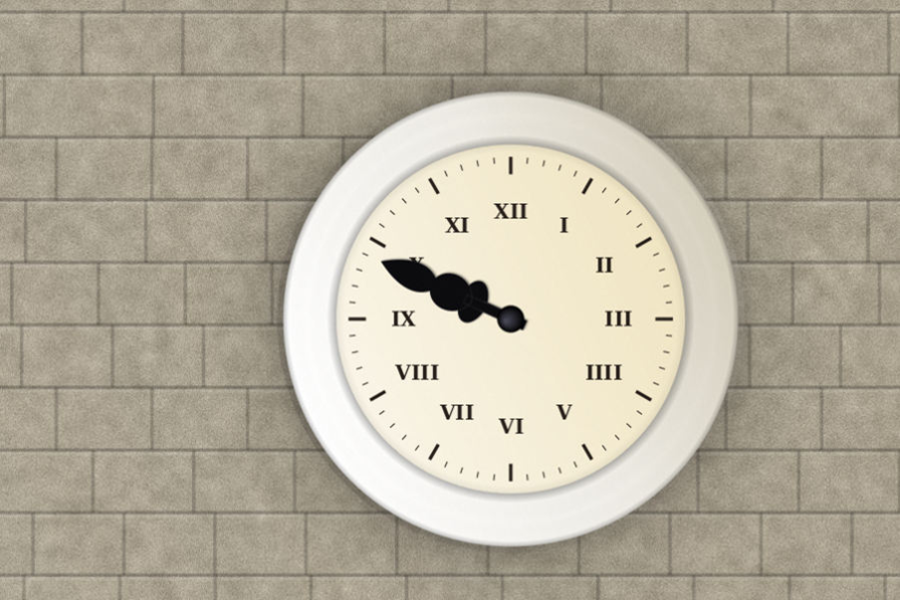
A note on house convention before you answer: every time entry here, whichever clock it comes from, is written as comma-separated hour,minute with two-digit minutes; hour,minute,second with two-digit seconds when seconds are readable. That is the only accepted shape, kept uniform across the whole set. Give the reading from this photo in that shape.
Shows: 9,49
